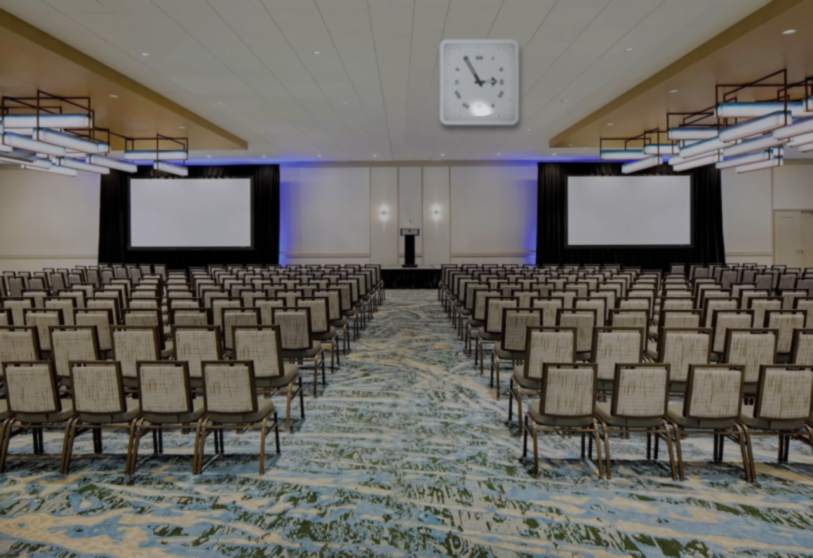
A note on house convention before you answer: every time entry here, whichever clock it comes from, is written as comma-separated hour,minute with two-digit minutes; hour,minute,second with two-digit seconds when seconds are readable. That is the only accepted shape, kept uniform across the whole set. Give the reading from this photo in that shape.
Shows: 2,55
